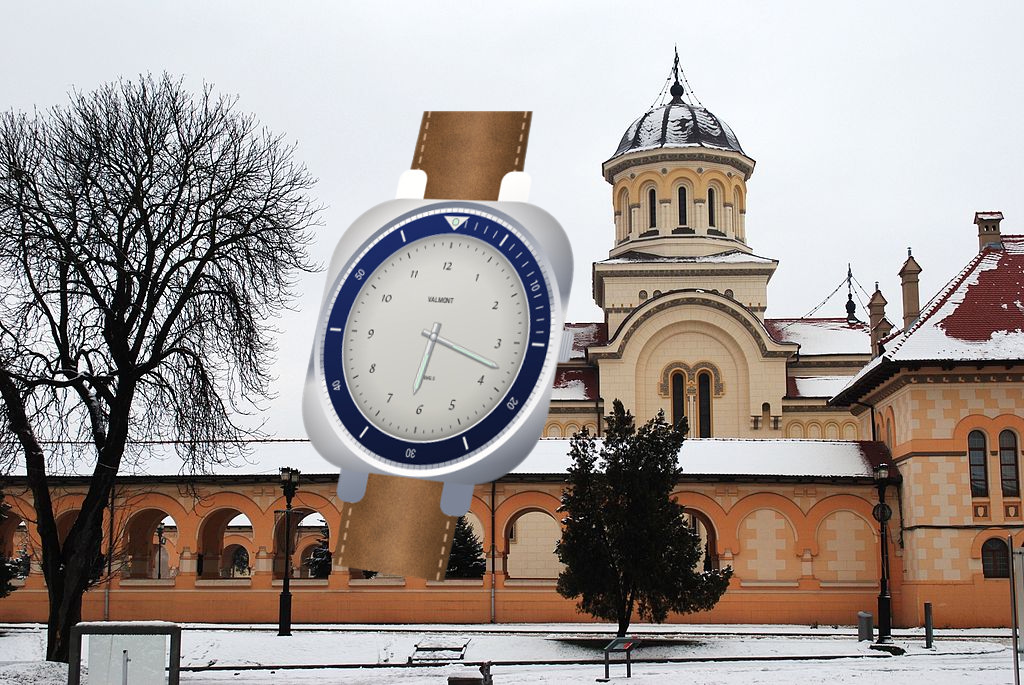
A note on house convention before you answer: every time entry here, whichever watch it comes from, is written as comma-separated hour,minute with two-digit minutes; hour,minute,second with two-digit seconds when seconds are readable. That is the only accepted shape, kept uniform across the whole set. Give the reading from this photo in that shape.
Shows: 6,18
